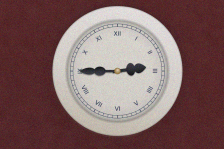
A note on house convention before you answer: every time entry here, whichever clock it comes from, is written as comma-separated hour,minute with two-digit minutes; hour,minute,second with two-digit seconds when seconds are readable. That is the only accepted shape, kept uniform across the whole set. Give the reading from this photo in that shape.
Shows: 2,45
